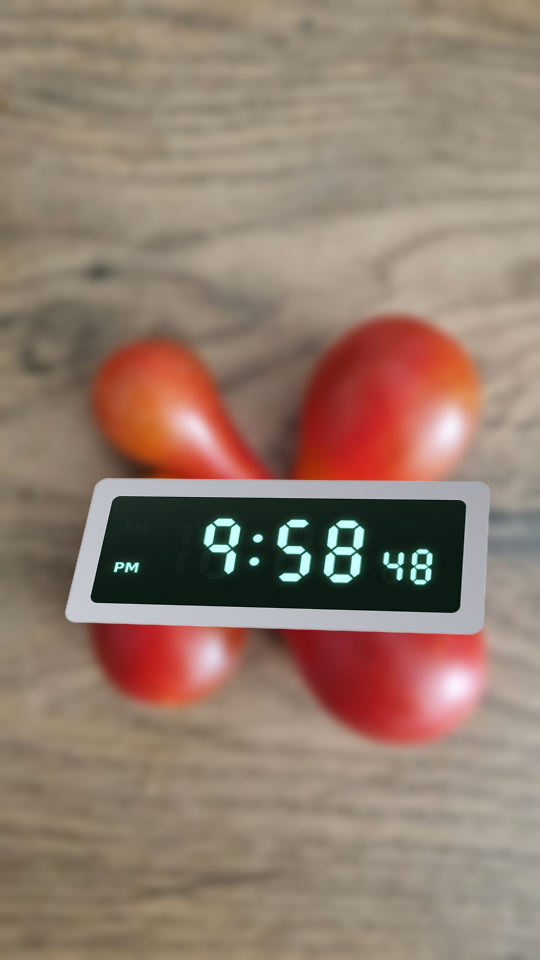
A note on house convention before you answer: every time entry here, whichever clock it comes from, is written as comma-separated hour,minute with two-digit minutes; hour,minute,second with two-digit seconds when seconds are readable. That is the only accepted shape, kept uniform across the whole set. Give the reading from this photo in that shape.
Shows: 9,58,48
